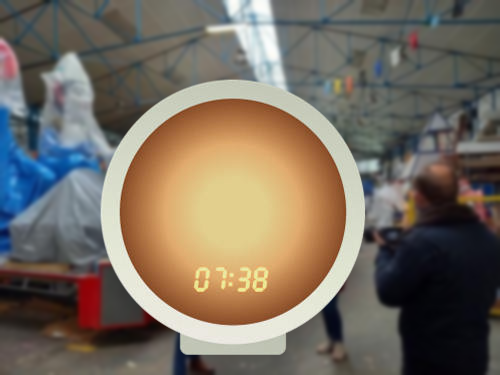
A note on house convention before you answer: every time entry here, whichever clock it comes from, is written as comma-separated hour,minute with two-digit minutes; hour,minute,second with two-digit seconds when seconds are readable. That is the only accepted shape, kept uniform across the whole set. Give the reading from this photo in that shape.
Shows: 7,38
